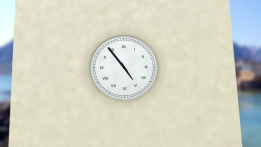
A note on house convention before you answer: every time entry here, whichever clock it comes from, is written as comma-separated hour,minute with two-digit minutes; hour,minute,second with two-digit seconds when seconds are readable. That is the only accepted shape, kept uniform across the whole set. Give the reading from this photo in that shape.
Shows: 4,54
